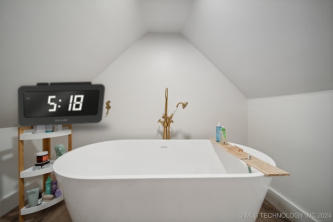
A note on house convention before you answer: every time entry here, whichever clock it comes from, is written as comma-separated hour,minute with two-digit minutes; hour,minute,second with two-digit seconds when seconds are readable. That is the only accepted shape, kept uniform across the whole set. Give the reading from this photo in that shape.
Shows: 5,18
